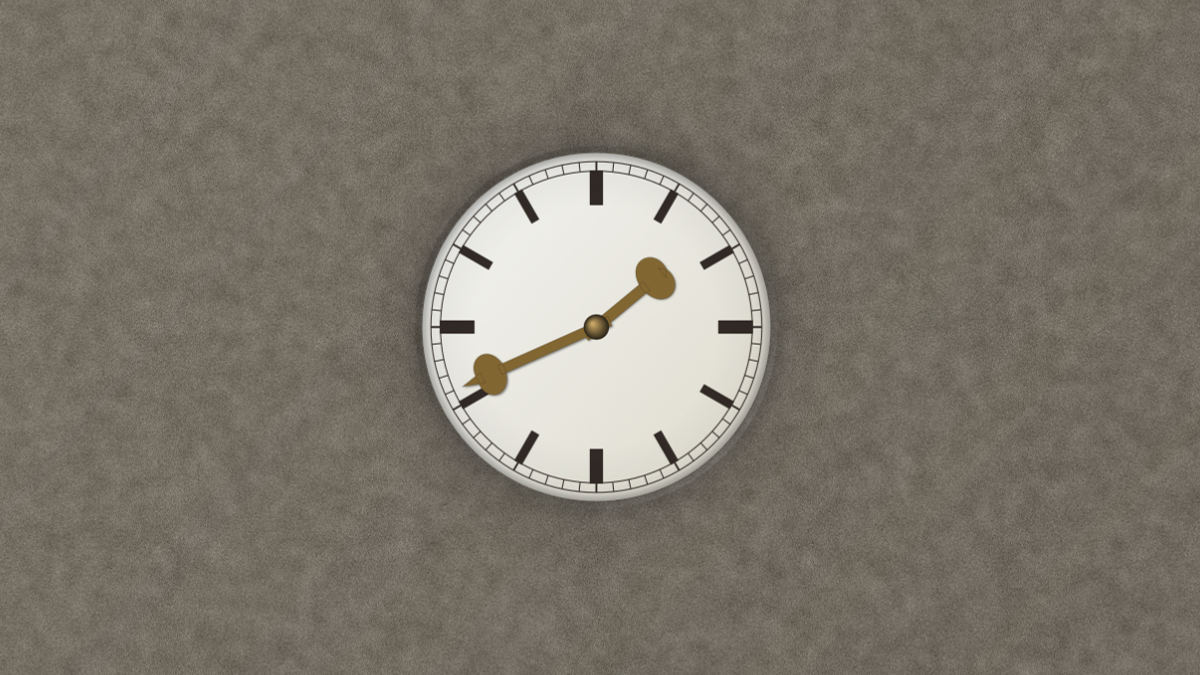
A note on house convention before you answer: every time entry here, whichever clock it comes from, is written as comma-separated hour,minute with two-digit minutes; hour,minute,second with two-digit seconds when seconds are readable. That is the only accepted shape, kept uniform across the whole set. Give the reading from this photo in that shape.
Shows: 1,41
